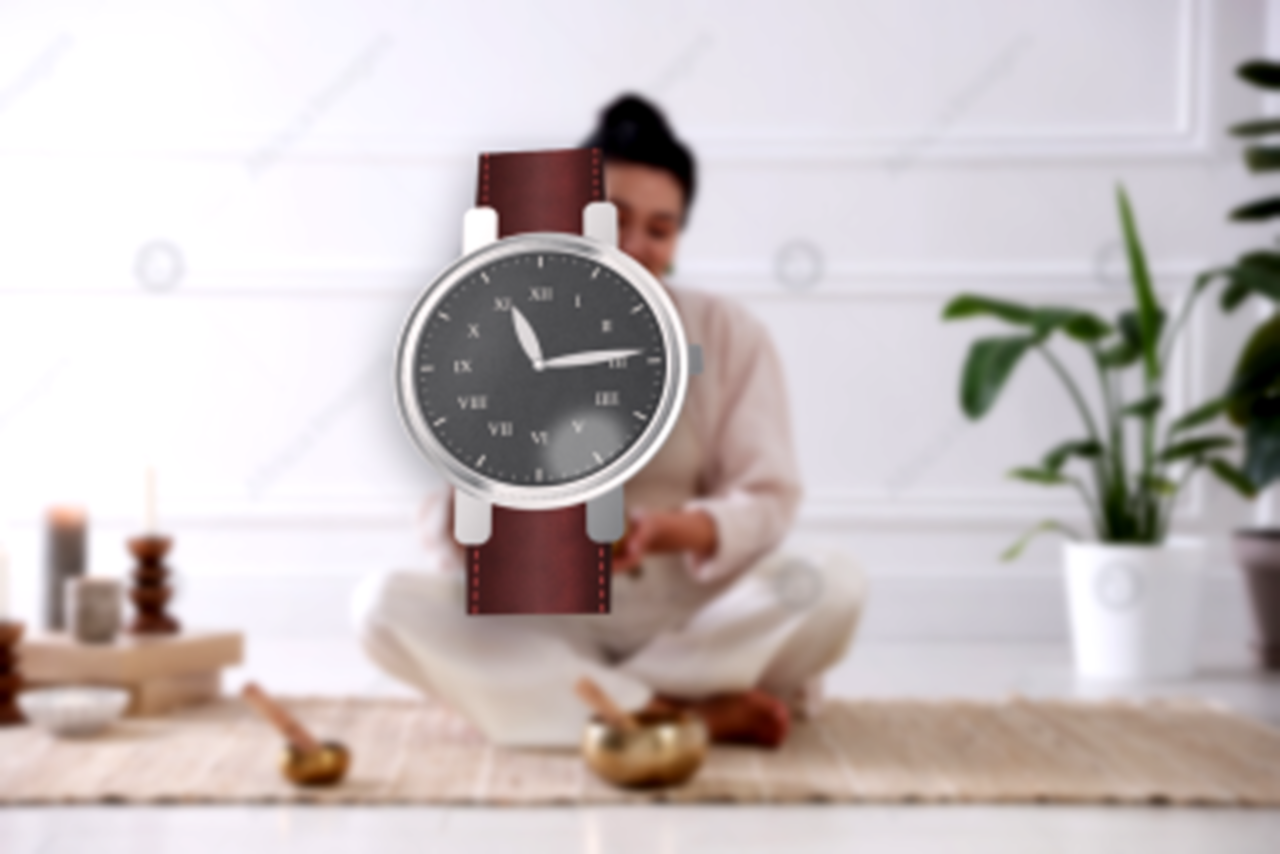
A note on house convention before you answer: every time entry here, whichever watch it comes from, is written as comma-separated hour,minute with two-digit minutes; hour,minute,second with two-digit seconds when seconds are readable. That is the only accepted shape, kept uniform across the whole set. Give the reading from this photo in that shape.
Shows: 11,14
